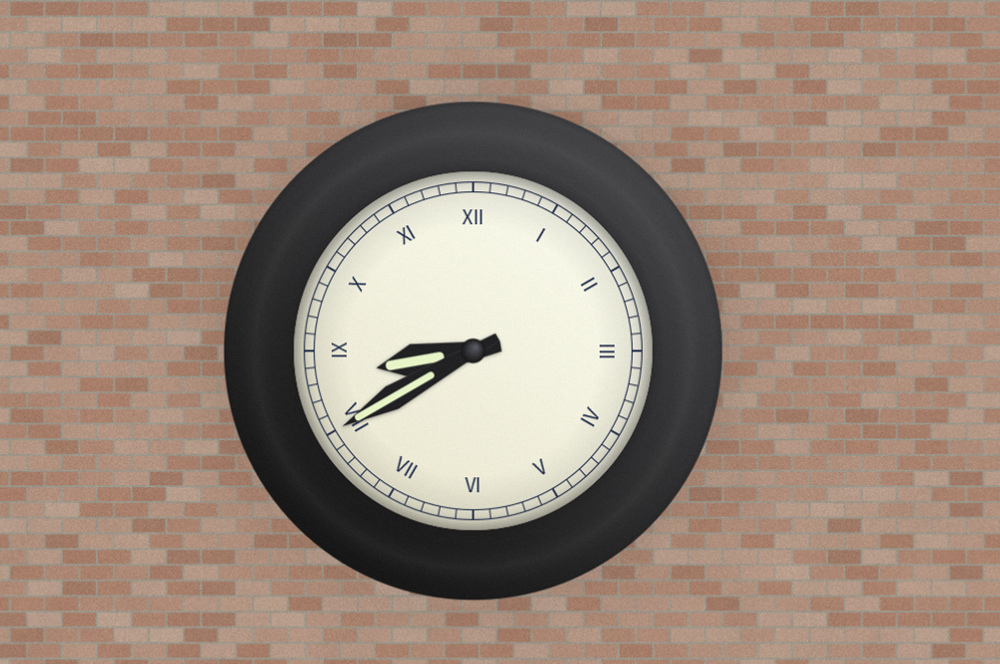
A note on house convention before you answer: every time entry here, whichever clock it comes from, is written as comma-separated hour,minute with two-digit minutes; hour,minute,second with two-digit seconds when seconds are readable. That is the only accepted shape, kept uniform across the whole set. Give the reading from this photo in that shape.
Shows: 8,40
